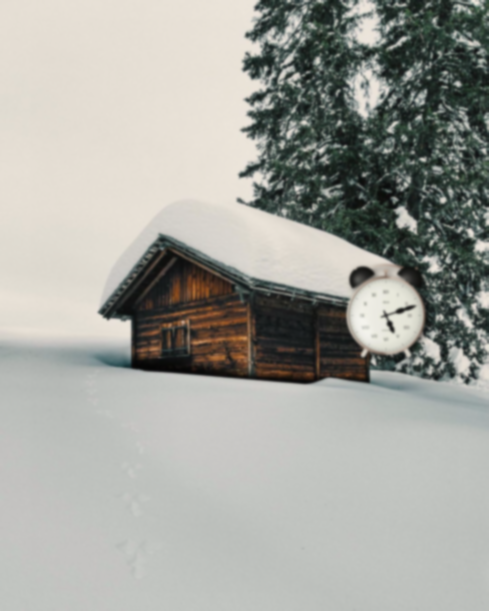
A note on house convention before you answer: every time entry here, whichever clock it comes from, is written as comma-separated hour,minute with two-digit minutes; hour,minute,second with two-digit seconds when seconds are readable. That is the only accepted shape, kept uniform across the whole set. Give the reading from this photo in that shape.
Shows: 5,12
